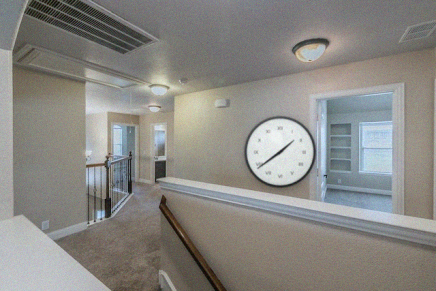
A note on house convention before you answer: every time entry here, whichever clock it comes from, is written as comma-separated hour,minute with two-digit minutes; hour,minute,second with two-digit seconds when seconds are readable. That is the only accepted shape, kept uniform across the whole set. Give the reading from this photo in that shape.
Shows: 1,39
